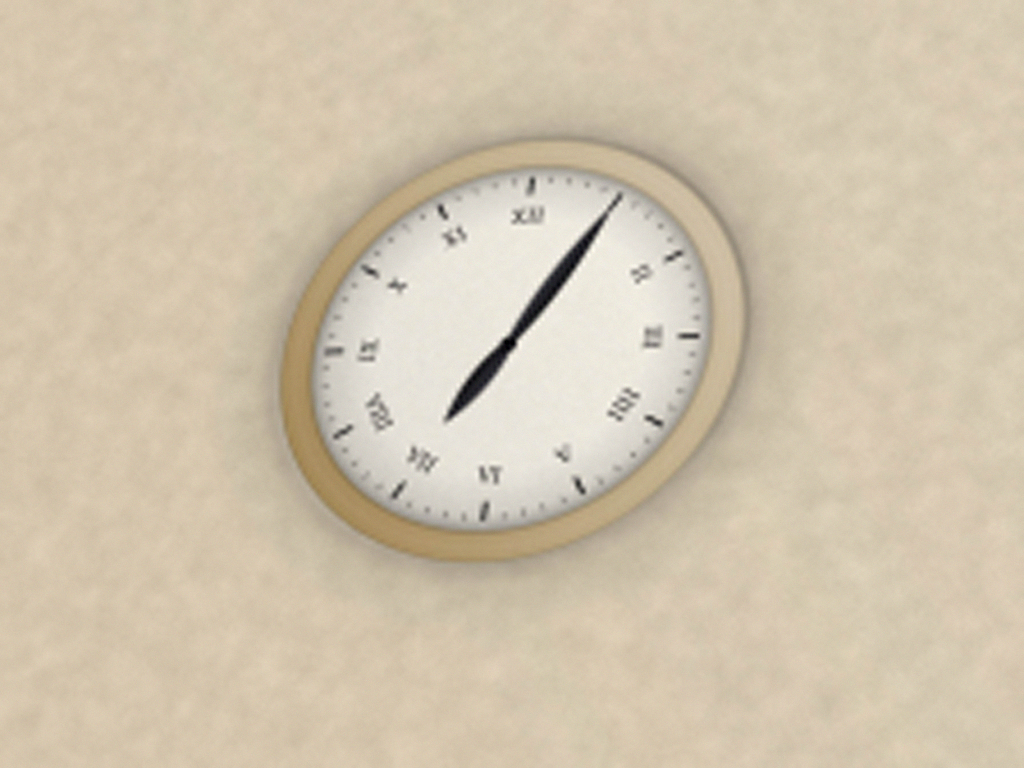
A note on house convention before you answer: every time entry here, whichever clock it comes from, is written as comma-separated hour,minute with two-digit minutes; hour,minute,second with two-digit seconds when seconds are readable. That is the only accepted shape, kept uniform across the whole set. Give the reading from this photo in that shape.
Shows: 7,05
